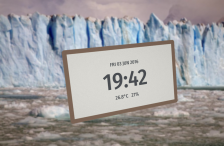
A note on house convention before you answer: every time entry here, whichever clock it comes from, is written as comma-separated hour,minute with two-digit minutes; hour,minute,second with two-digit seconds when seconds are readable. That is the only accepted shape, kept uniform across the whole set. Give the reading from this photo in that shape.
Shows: 19,42
